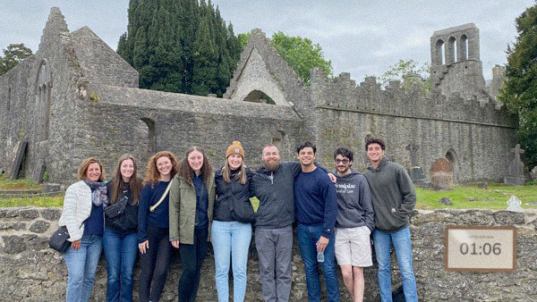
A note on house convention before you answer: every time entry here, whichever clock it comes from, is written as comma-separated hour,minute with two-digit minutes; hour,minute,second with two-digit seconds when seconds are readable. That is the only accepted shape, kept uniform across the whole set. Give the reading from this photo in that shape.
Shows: 1,06
